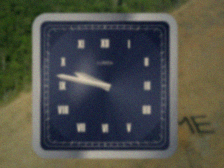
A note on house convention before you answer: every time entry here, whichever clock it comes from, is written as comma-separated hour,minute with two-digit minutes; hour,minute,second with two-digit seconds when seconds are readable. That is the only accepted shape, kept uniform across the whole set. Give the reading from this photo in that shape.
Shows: 9,47
